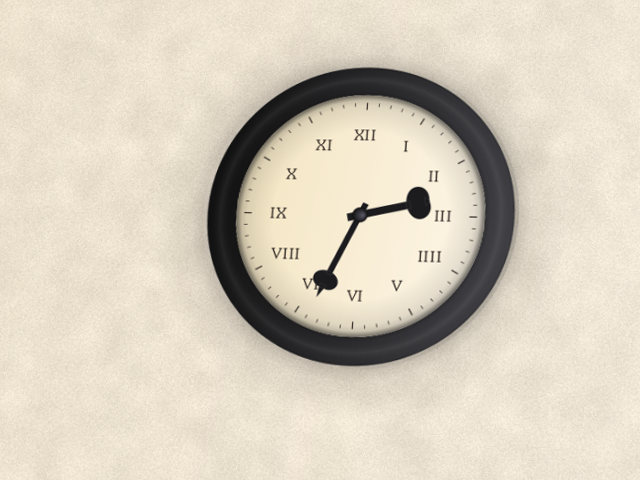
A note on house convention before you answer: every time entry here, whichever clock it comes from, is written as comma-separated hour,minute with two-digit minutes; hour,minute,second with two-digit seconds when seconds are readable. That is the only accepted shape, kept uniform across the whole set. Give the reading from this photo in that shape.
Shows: 2,34
